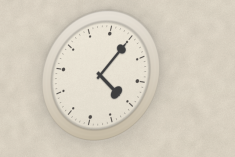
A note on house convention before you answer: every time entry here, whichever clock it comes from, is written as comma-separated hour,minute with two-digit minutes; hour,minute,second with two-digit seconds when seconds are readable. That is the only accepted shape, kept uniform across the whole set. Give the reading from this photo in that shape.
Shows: 4,05
